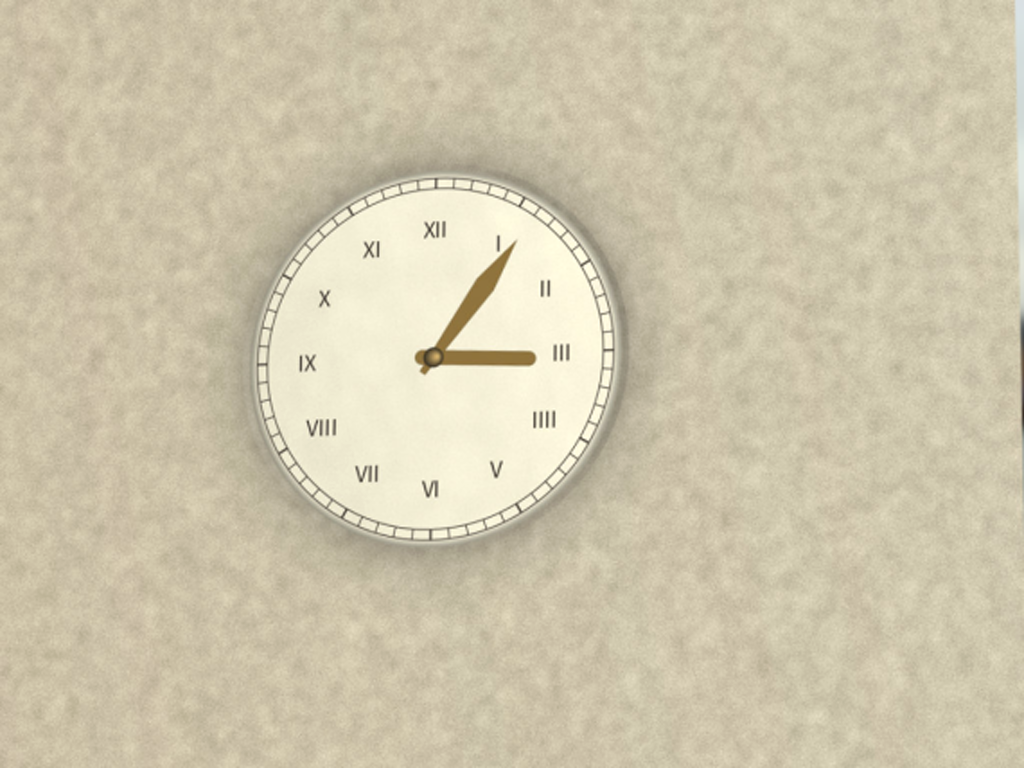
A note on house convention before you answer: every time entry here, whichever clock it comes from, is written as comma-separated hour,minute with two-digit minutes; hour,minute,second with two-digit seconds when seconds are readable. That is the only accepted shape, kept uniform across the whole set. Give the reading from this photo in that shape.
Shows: 3,06
